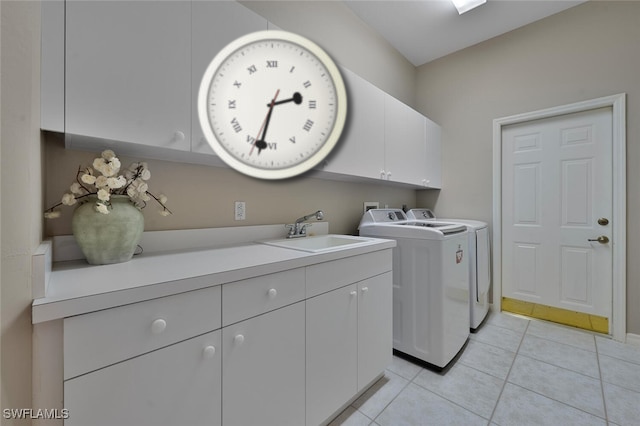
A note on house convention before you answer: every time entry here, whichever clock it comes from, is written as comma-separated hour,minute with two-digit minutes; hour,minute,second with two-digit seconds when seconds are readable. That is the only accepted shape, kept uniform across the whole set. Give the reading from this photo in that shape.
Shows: 2,32,34
